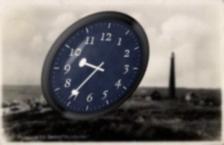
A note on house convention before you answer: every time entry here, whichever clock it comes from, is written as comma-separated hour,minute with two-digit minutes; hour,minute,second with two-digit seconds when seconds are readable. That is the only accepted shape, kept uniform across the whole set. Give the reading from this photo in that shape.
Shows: 9,36
